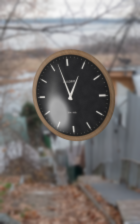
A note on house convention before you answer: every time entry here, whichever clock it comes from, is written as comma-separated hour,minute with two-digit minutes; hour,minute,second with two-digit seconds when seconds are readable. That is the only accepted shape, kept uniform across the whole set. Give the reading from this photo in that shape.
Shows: 12,57
